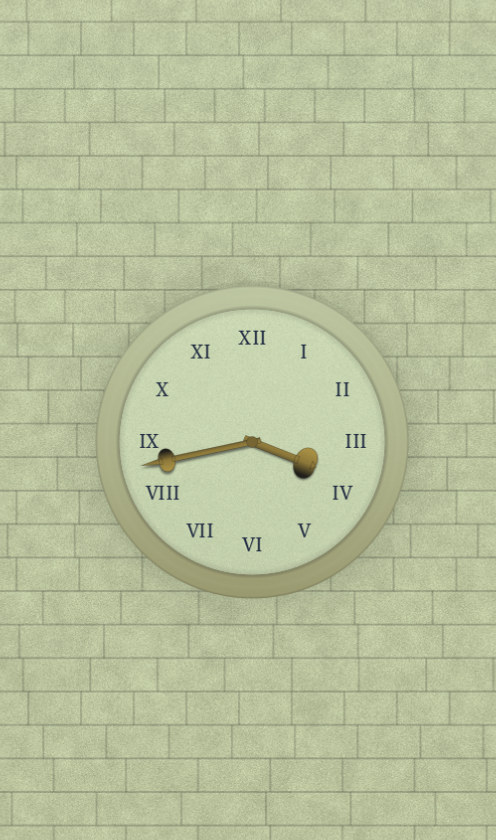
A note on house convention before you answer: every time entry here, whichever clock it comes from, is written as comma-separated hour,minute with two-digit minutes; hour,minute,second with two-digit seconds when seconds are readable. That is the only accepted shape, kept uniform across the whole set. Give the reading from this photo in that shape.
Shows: 3,43
